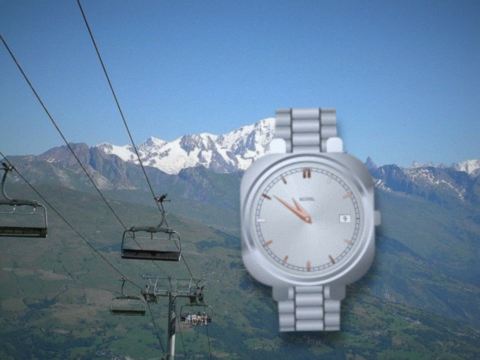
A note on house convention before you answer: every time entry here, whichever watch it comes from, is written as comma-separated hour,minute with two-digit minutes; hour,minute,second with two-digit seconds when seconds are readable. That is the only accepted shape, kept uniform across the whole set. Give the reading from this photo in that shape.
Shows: 10,51
